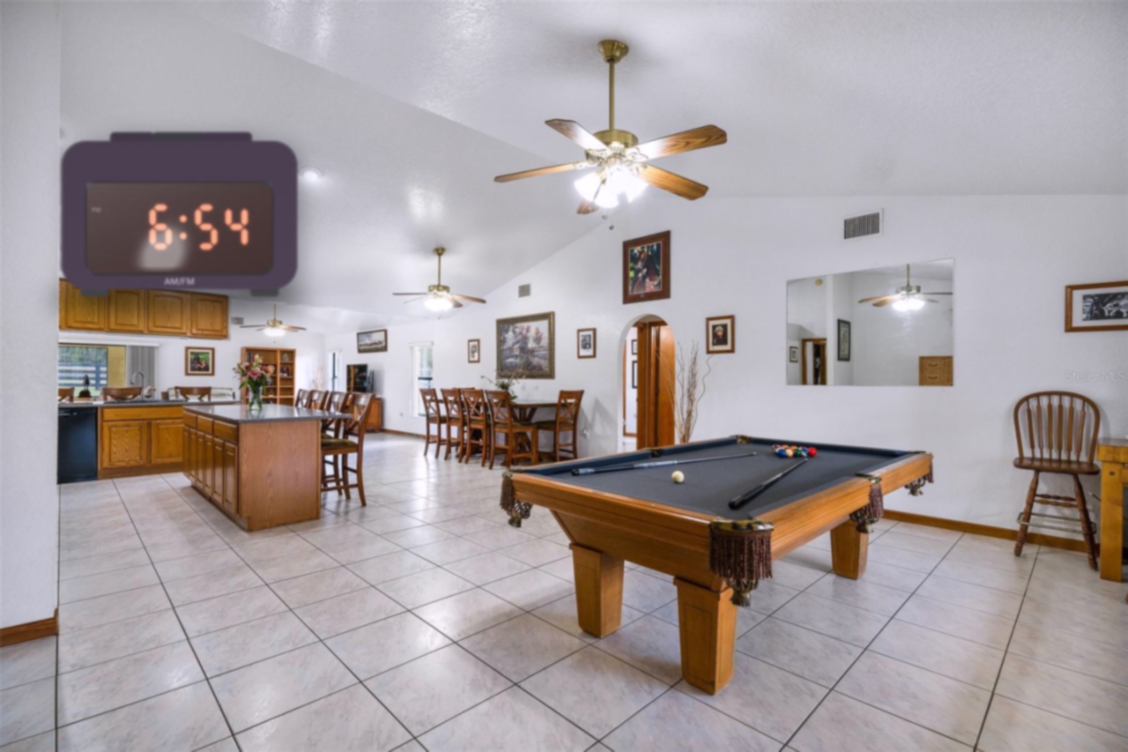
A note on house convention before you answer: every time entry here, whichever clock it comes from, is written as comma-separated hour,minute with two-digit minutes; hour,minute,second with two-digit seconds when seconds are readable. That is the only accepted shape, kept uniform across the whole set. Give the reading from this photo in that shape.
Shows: 6,54
